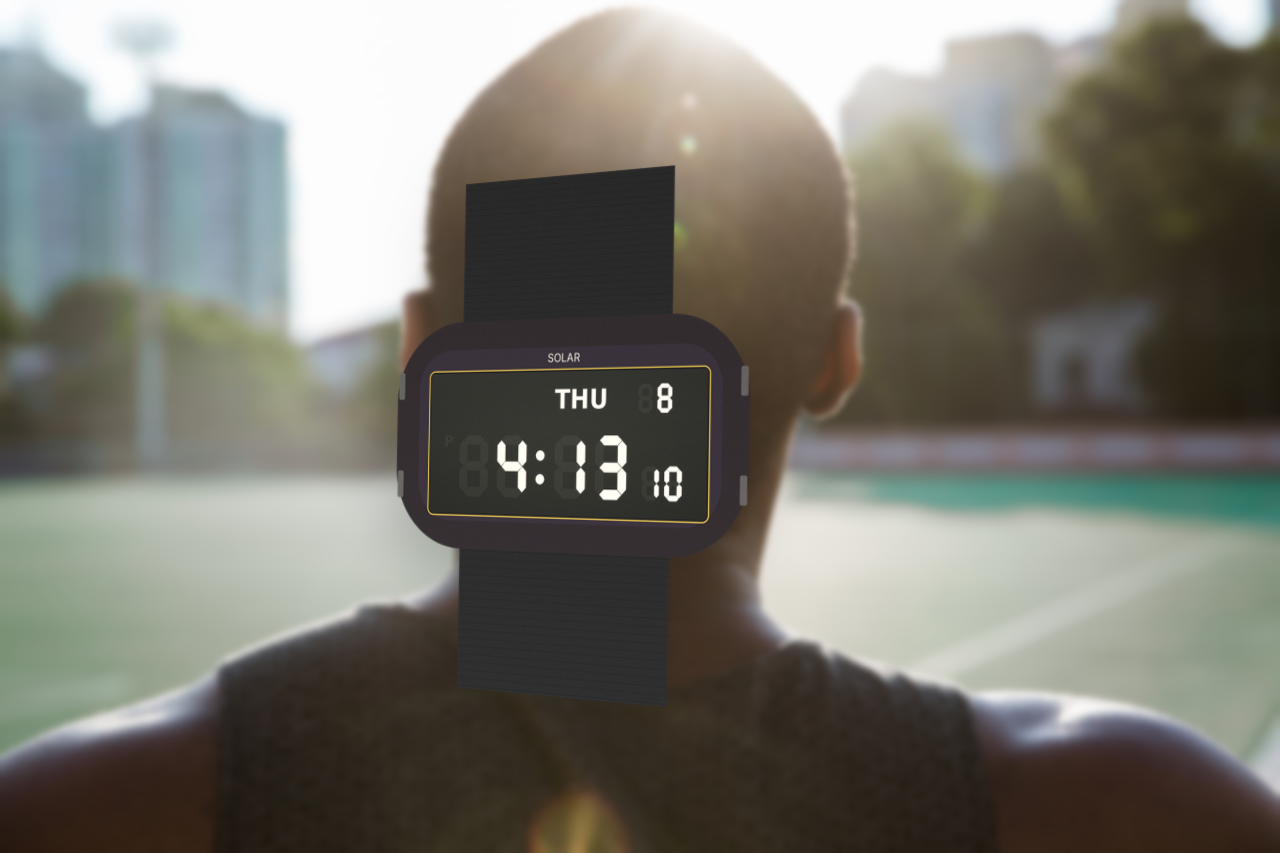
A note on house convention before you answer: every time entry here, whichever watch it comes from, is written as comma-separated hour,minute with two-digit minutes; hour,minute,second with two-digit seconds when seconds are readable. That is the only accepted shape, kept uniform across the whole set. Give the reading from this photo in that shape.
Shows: 4,13,10
